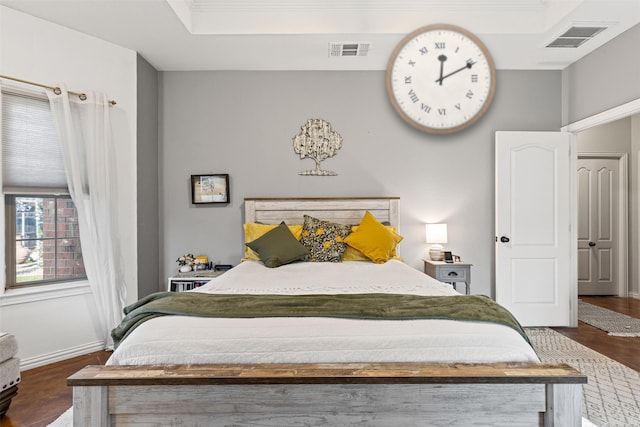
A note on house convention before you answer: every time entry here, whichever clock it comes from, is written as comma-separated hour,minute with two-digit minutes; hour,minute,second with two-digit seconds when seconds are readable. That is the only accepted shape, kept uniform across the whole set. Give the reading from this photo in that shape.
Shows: 12,11
